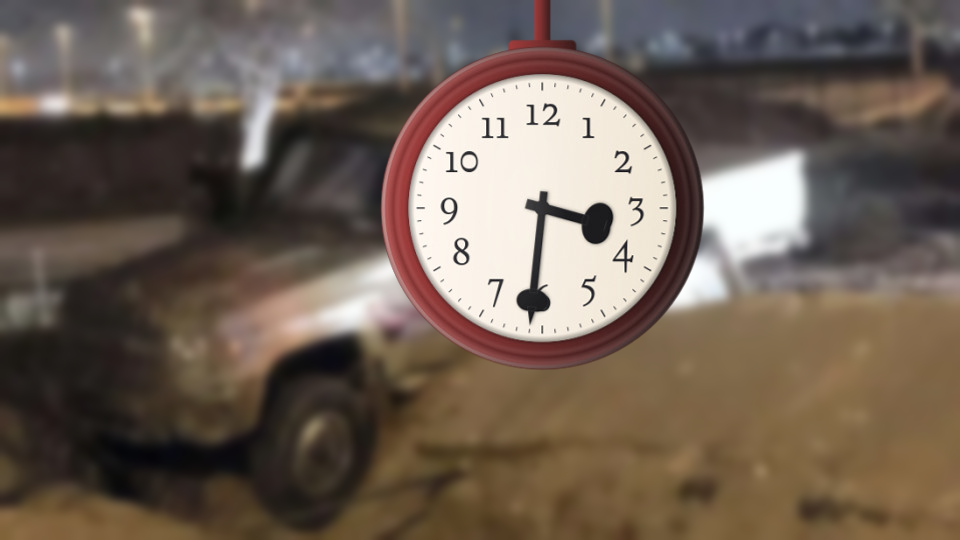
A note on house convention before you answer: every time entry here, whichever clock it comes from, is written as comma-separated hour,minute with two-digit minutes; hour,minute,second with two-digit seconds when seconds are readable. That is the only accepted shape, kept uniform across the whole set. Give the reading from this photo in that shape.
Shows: 3,31
